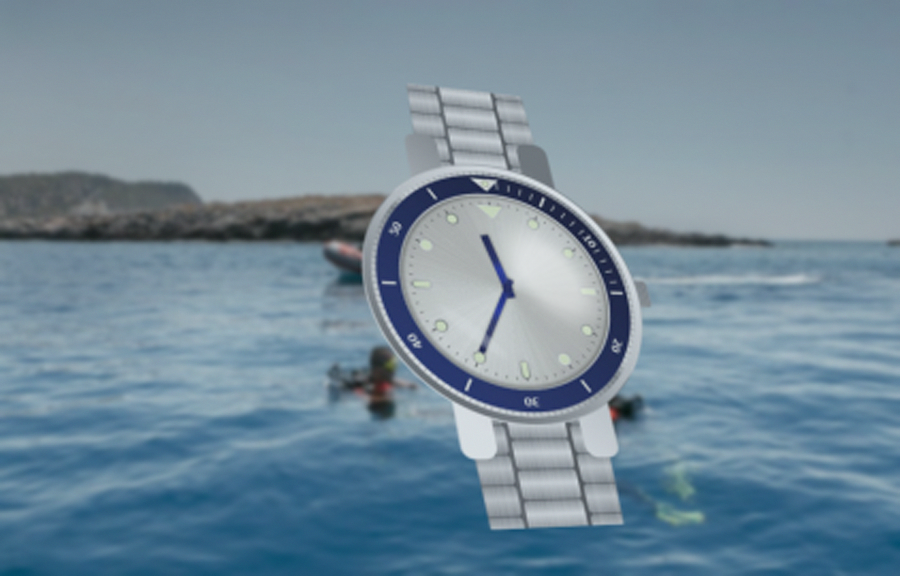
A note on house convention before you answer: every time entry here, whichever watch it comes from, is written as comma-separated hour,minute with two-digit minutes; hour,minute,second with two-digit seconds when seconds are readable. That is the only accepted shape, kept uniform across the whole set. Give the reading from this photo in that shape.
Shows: 11,35
